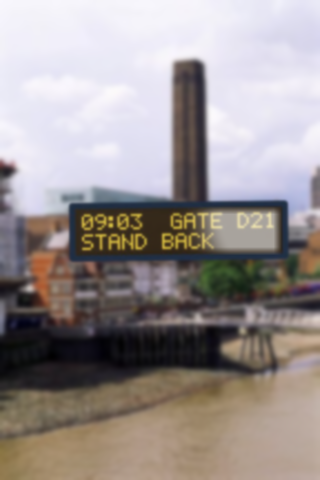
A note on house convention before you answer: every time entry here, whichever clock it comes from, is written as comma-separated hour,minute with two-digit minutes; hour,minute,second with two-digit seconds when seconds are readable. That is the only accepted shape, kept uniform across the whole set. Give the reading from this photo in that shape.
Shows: 9,03
